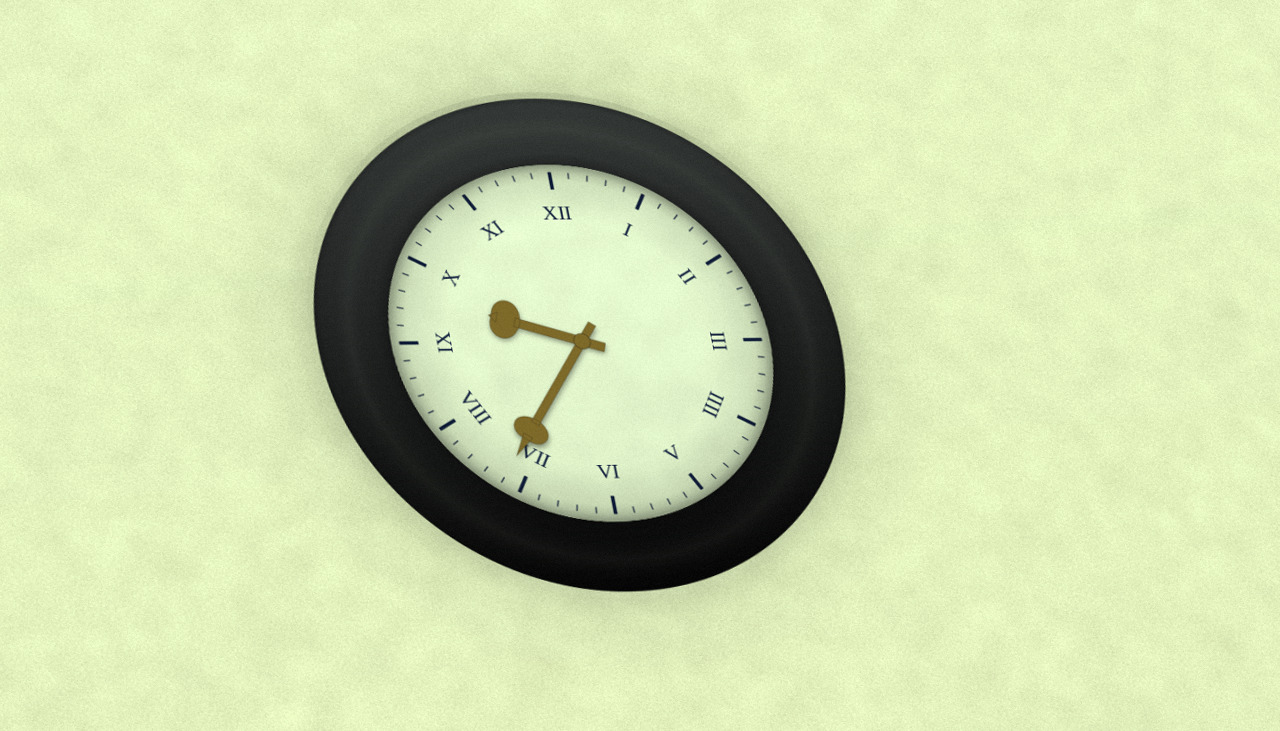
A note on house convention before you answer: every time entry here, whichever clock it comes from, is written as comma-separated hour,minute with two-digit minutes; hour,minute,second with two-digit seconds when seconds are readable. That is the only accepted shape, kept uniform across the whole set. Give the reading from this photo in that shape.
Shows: 9,36
